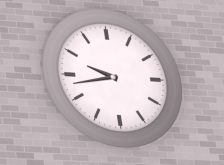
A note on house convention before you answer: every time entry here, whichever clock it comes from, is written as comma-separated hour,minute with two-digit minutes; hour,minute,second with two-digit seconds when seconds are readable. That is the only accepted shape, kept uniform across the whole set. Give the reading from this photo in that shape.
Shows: 9,43
